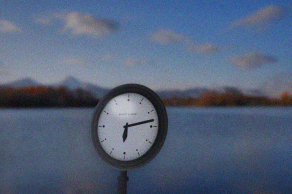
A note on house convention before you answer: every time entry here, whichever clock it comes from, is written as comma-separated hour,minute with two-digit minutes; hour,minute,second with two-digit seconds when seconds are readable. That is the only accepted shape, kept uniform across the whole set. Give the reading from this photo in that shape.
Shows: 6,13
